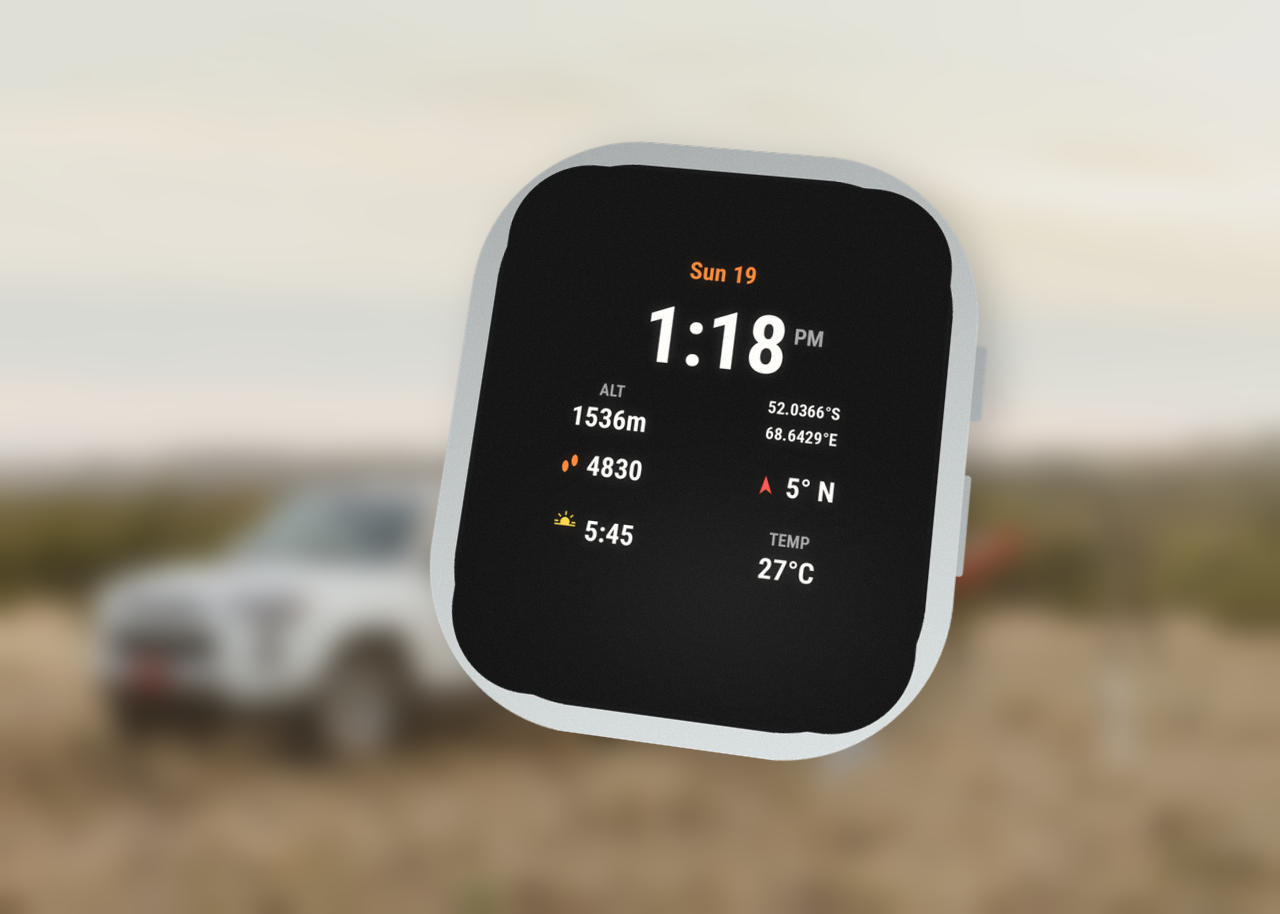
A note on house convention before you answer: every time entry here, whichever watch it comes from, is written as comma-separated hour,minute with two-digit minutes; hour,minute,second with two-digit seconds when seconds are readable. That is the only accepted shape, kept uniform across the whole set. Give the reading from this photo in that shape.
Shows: 1,18
